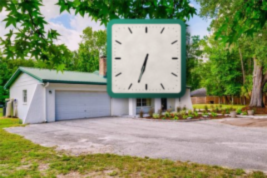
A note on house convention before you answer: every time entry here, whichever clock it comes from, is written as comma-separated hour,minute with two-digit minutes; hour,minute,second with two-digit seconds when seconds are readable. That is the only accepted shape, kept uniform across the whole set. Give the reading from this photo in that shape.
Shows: 6,33
